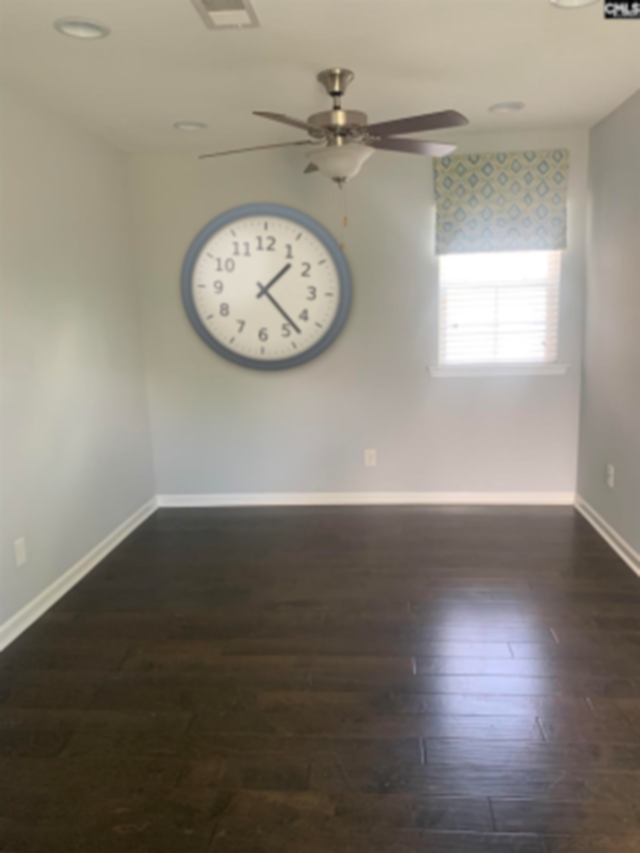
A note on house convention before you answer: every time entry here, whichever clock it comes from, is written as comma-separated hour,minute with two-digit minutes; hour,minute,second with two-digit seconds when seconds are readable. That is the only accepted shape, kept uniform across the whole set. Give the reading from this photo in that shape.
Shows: 1,23
